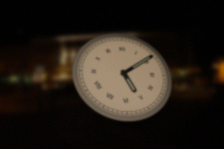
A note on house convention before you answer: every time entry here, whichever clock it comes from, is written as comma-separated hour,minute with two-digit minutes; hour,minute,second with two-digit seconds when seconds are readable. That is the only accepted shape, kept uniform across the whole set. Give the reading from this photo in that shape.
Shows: 5,09
